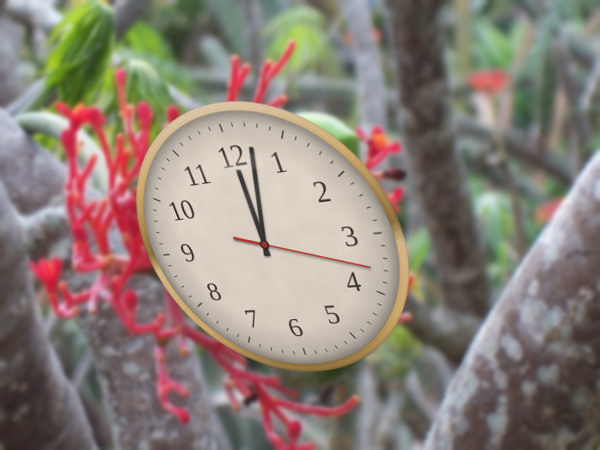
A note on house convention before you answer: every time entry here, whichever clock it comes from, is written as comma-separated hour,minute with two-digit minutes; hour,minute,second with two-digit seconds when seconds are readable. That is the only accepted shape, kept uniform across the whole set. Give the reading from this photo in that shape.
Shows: 12,02,18
